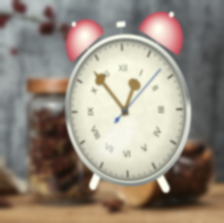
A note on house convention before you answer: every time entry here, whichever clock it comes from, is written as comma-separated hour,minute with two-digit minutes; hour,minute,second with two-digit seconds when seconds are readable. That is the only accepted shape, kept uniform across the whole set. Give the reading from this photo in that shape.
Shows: 12,53,08
